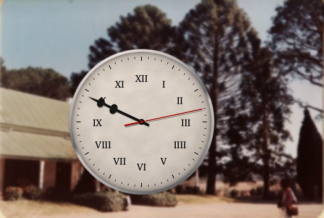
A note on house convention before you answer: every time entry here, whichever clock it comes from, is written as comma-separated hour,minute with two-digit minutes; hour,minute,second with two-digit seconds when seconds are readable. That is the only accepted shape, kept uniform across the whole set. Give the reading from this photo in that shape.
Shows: 9,49,13
